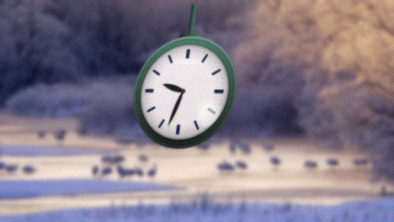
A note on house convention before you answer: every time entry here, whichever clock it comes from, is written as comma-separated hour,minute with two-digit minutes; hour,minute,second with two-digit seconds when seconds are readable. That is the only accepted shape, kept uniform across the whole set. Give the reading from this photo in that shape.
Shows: 9,33
